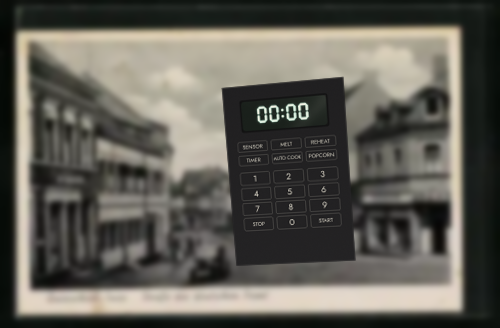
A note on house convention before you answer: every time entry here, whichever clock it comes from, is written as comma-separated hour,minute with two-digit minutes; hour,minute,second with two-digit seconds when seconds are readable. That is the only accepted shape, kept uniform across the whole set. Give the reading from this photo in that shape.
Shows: 0,00
